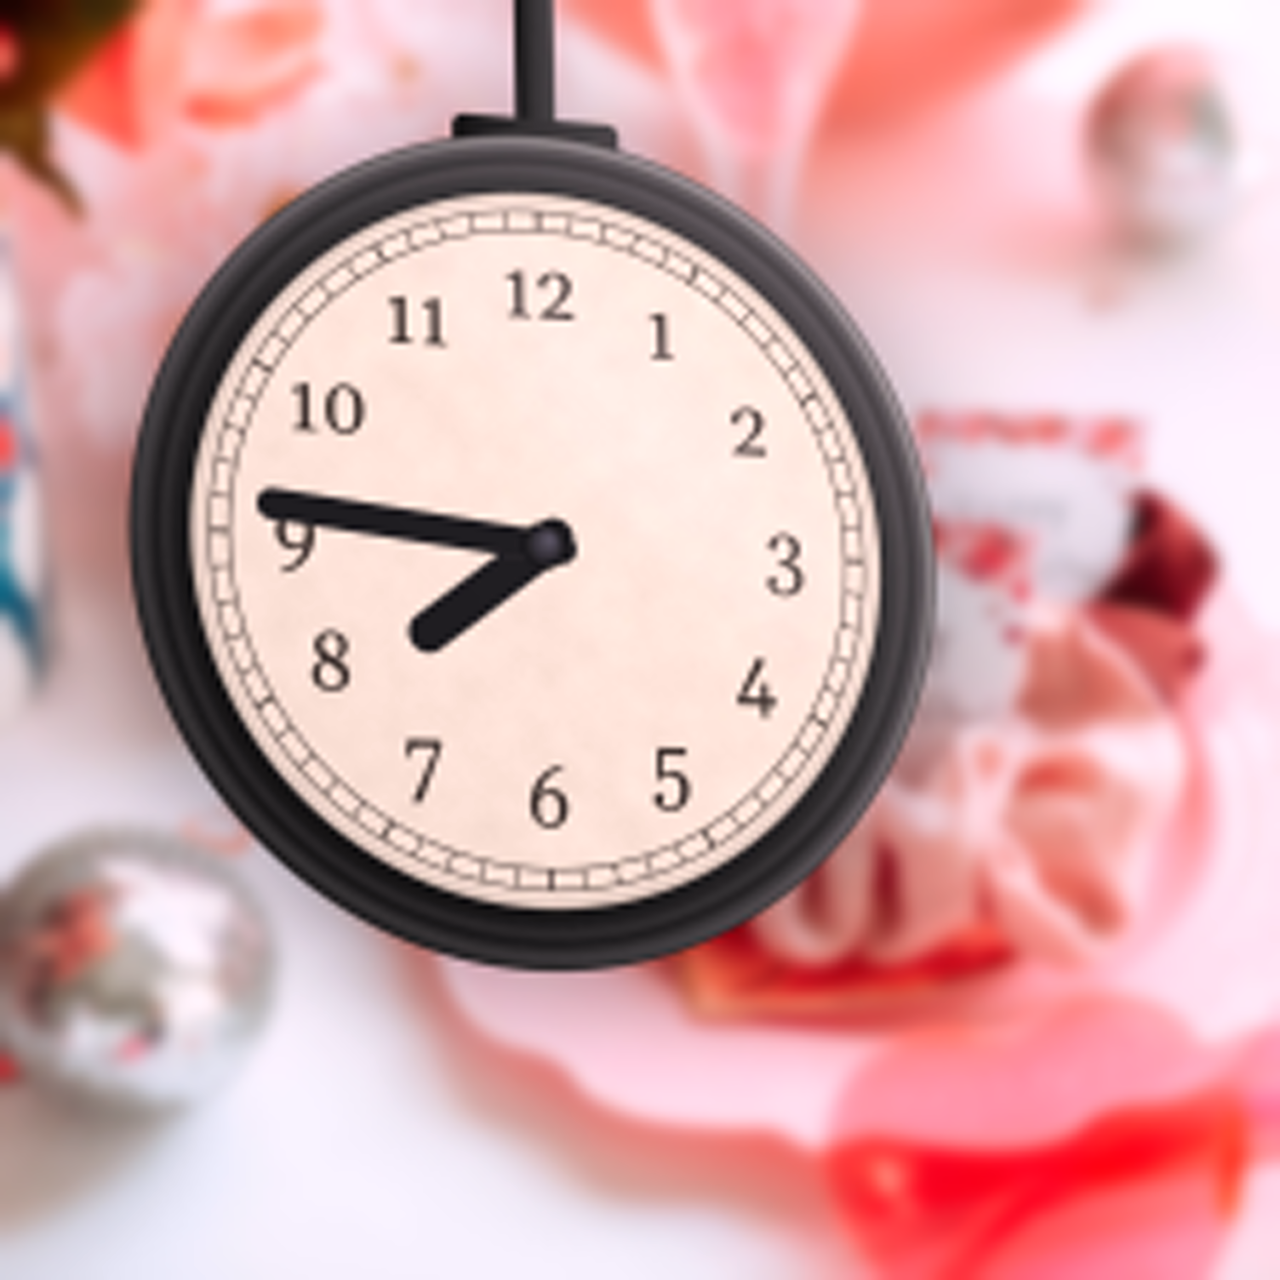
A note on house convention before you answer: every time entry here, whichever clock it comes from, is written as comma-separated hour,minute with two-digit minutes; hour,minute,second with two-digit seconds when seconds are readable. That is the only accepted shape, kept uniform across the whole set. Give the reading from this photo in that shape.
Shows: 7,46
